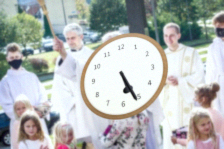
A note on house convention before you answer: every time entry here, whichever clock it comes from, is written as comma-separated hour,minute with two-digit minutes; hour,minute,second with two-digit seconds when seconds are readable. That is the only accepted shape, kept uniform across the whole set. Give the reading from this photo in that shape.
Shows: 5,26
